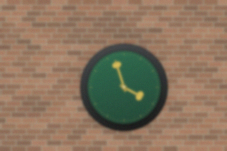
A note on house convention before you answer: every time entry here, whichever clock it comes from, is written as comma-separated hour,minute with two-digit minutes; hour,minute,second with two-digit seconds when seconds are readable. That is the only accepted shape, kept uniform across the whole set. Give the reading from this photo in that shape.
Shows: 3,57
